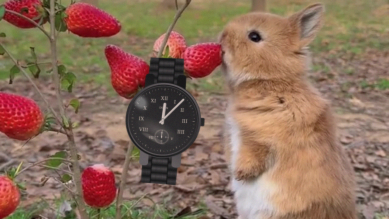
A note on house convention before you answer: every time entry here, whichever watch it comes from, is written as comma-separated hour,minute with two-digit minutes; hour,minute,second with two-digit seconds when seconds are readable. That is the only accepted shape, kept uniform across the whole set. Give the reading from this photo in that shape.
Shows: 12,07
